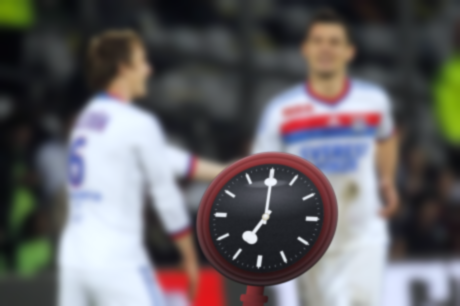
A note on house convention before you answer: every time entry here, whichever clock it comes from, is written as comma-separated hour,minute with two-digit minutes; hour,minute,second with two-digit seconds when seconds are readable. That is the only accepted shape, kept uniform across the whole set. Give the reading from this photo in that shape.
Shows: 7,00
